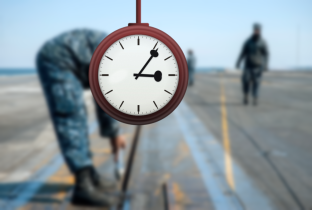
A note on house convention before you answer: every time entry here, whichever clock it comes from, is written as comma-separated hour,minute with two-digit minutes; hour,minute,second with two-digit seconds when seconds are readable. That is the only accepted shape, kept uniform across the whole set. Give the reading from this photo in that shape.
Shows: 3,06
